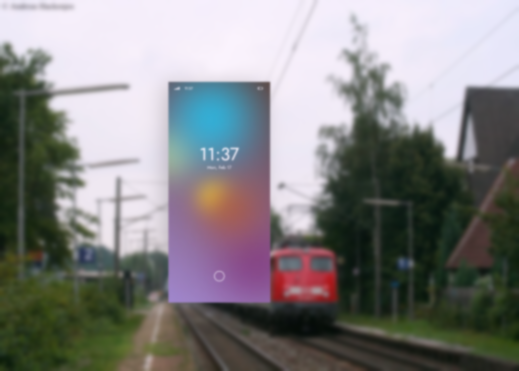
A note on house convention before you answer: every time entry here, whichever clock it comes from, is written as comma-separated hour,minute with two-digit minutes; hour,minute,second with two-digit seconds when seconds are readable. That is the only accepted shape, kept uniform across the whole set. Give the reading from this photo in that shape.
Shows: 11,37
